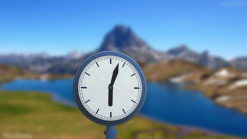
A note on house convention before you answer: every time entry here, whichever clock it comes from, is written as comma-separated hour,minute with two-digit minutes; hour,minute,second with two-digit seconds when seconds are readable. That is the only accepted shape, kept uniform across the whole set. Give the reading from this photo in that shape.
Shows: 6,03
